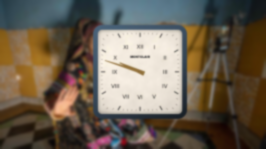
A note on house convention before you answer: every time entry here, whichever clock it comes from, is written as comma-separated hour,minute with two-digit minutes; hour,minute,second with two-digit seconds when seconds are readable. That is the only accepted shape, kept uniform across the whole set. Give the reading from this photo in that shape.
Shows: 9,48
